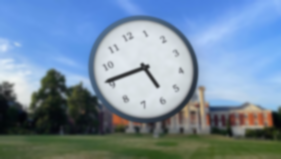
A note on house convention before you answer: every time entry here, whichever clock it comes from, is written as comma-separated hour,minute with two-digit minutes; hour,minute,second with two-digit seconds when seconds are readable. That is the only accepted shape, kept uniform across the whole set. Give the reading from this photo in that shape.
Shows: 5,46
